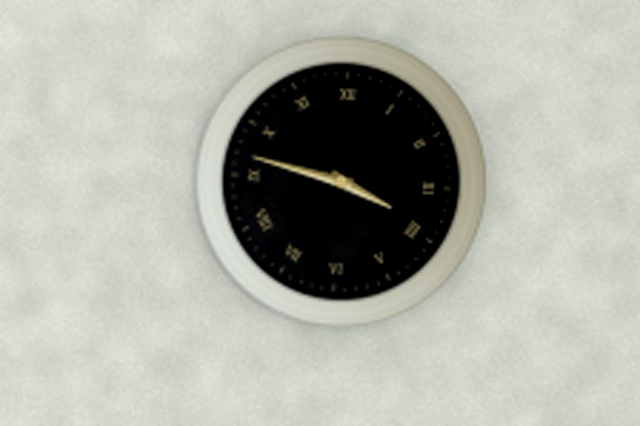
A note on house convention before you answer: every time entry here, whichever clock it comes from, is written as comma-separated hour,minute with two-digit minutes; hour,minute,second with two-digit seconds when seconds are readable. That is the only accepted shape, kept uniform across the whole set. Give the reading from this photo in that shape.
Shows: 3,47
